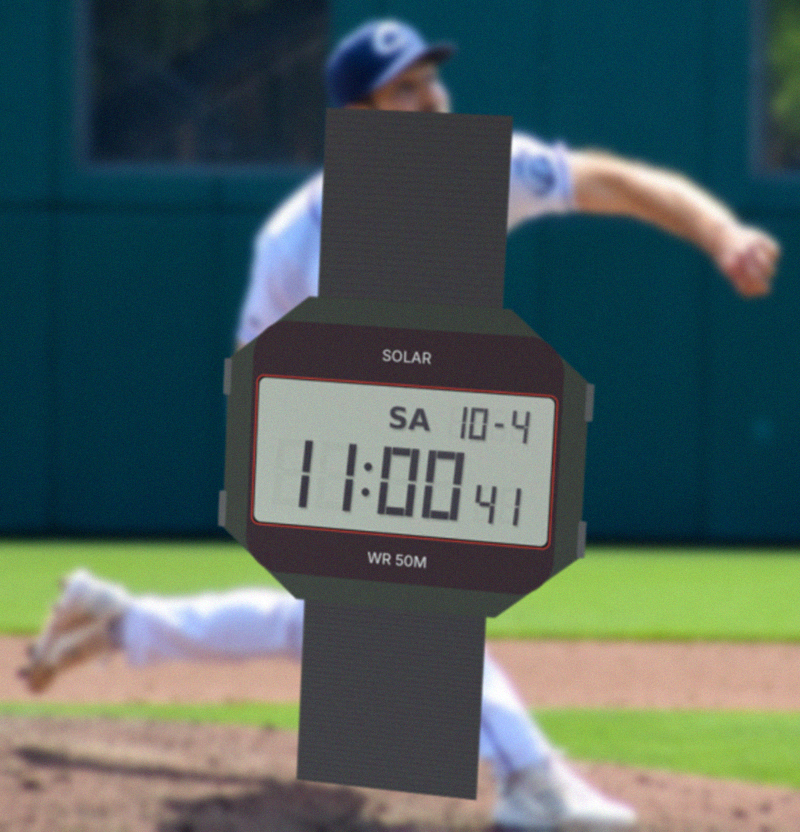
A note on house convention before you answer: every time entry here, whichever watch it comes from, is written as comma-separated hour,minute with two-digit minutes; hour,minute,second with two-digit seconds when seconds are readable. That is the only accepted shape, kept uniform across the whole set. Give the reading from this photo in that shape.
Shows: 11,00,41
